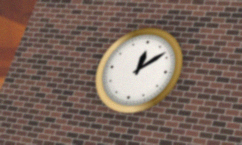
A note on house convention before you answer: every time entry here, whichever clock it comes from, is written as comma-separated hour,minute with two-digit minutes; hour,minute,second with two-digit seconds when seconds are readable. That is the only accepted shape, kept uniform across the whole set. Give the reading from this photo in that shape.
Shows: 12,08
